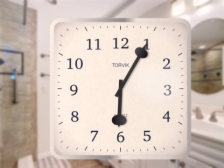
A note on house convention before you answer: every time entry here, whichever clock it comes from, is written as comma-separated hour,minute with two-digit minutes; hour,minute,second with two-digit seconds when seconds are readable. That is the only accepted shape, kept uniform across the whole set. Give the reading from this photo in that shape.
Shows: 6,05
